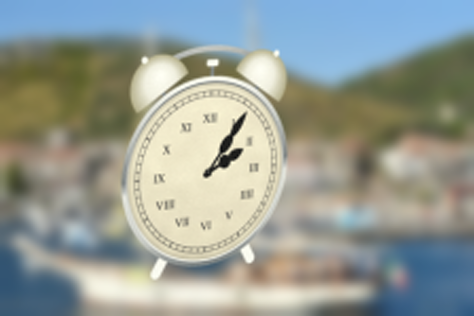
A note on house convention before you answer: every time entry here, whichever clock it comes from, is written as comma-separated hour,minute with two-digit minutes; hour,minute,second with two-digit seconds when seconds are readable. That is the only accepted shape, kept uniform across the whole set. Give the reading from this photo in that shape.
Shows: 2,06
